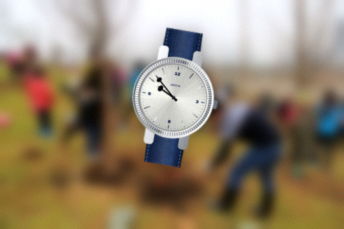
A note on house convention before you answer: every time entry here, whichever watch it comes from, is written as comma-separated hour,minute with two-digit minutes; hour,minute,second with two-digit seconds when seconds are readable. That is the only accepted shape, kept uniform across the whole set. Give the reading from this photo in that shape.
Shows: 9,52
